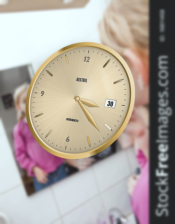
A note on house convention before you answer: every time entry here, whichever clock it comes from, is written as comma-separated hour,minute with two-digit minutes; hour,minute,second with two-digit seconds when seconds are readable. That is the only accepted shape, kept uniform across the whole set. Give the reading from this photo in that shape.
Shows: 3,22
